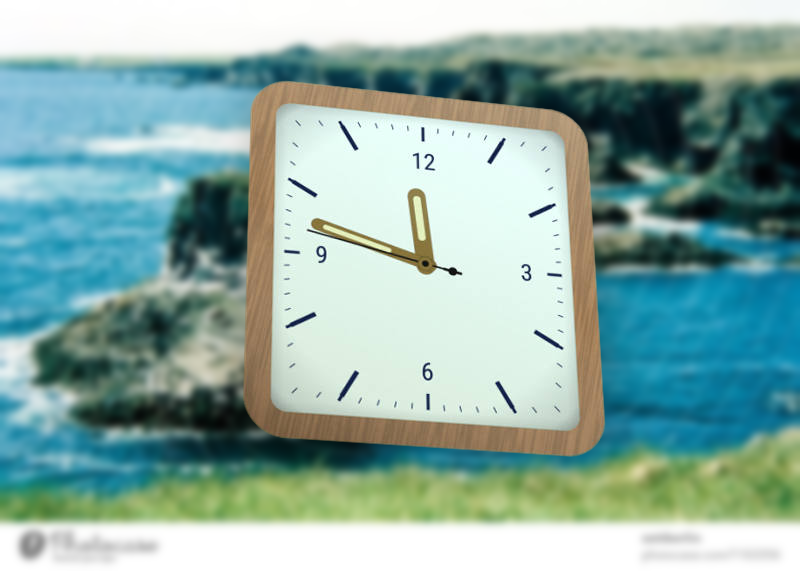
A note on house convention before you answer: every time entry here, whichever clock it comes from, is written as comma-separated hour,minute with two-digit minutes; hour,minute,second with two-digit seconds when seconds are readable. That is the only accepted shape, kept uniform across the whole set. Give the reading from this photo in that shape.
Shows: 11,47,47
